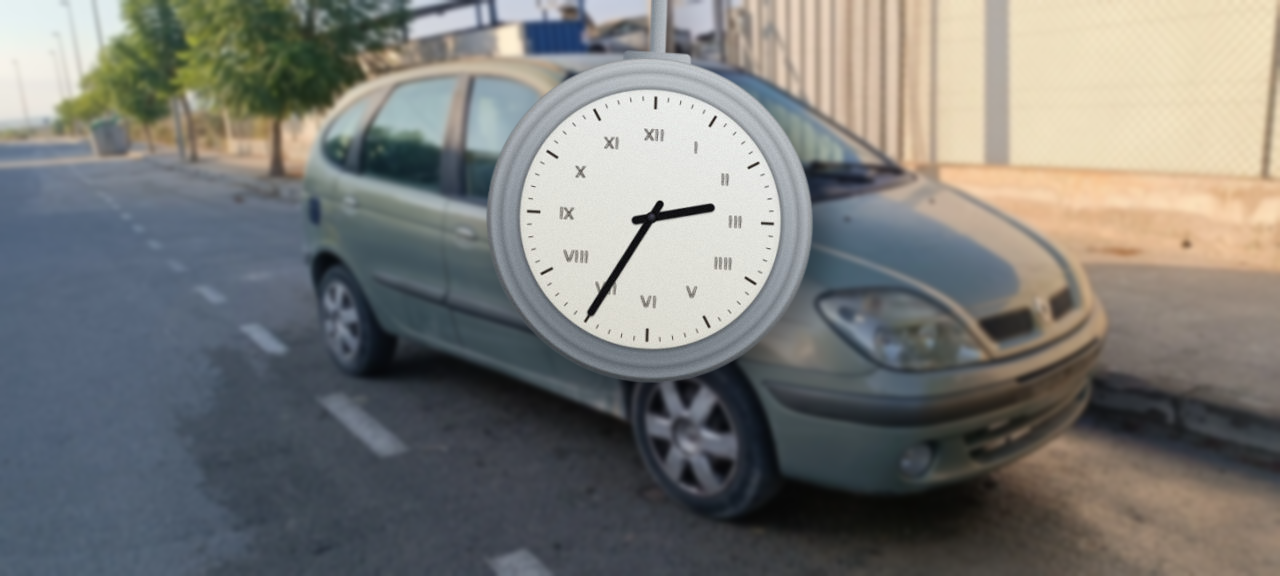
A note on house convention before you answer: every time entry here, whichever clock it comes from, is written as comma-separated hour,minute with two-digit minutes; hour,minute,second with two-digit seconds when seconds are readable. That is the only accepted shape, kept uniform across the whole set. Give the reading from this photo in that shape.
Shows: 2,35
